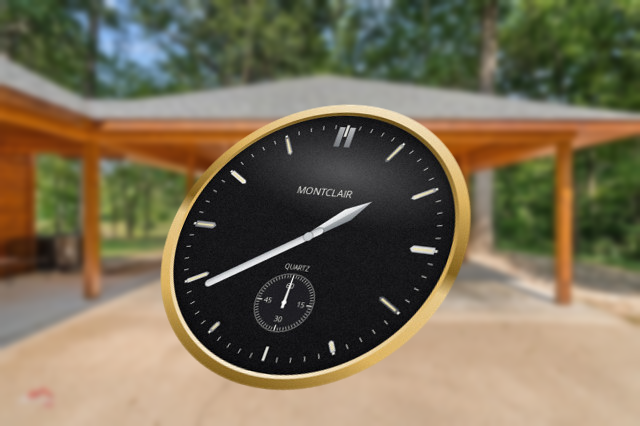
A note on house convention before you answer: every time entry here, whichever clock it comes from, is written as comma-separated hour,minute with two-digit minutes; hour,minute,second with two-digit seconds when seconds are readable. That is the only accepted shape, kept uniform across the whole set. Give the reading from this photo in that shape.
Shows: 1,39
